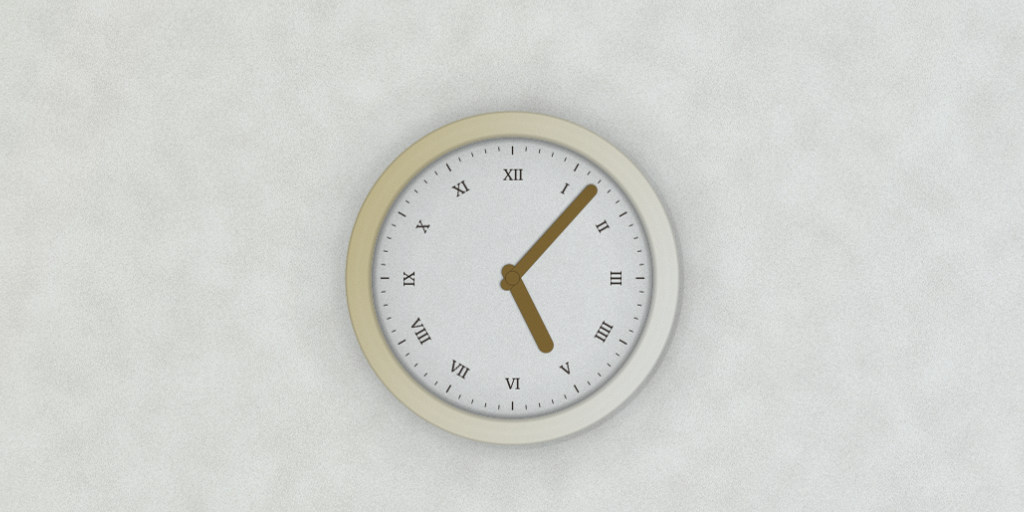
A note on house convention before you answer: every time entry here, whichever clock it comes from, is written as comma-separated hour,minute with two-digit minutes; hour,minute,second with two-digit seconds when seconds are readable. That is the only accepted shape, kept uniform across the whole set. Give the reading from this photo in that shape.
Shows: 5,07
